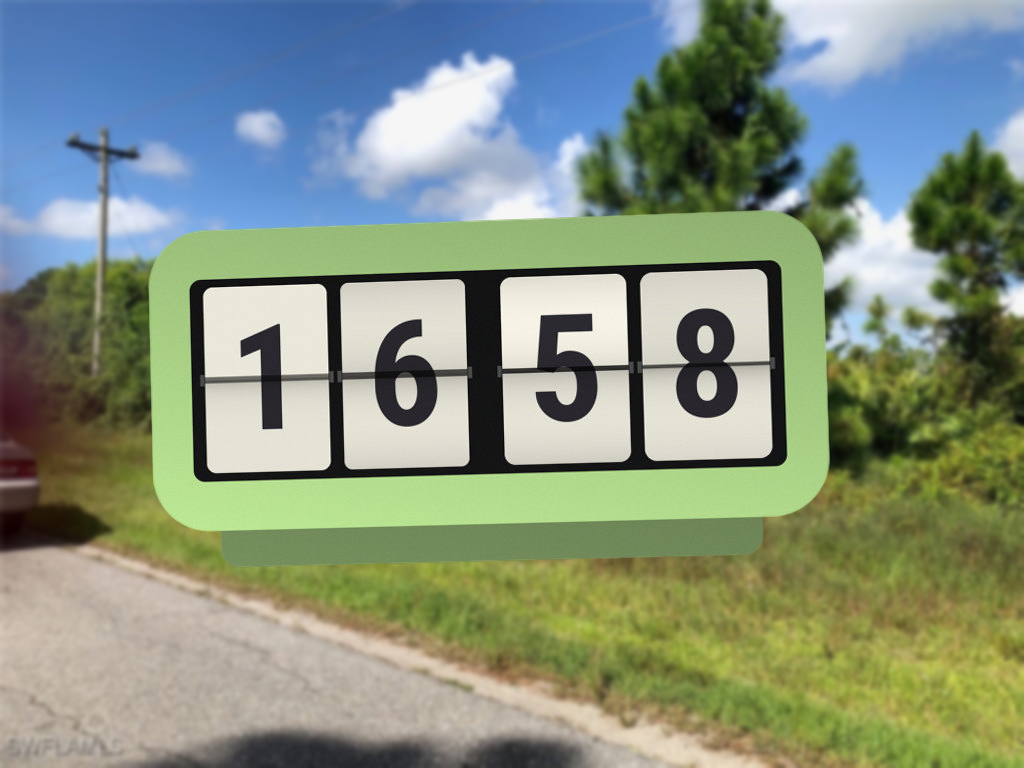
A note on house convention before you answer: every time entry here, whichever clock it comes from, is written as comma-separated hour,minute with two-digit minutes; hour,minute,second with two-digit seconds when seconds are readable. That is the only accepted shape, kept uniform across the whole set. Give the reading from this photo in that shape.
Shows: 16,58
